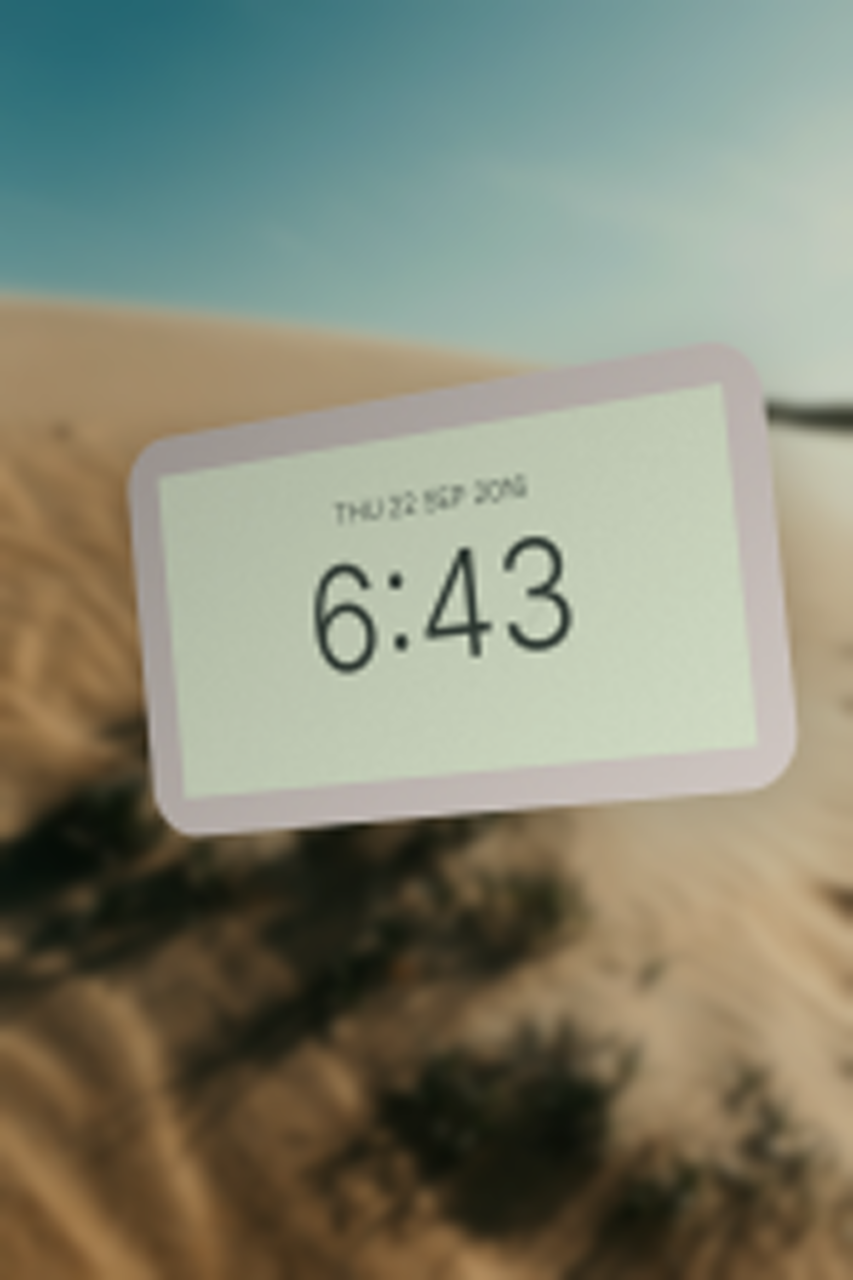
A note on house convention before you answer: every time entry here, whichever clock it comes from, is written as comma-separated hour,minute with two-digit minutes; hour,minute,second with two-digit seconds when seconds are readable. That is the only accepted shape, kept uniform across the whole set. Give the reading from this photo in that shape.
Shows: 6,43
